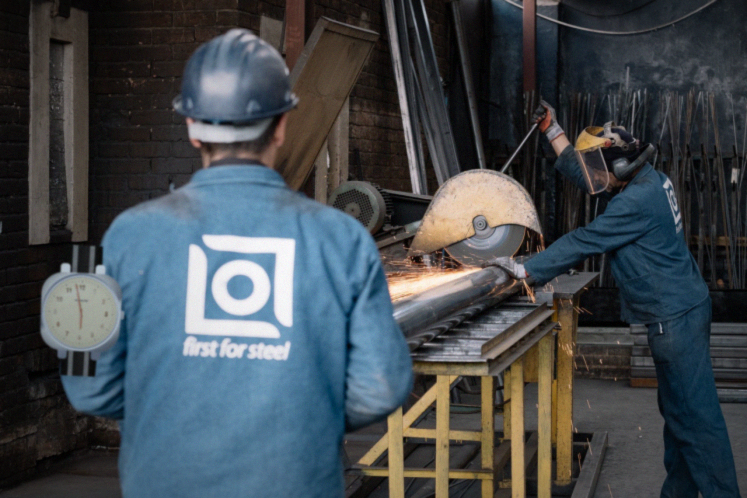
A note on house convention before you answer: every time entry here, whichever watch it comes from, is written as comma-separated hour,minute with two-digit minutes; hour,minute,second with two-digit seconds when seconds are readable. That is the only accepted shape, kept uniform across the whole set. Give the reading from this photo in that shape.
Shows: 5,58
